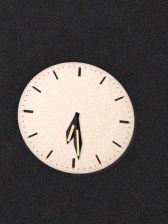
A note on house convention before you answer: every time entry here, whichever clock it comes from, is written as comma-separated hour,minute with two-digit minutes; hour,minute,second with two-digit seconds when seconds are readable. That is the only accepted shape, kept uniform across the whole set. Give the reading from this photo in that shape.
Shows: 6,29
